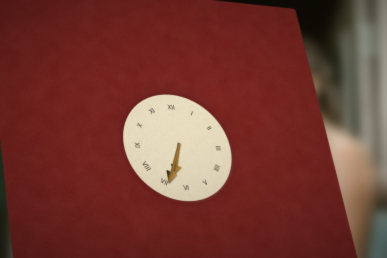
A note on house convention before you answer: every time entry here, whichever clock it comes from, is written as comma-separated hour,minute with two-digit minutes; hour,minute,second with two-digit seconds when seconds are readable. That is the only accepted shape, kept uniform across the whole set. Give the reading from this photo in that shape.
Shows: 6,34
